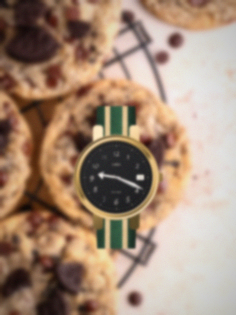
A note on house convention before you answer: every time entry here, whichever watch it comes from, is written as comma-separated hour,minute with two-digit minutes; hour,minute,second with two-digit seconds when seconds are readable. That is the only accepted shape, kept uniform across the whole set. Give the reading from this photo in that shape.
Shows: 9,19
